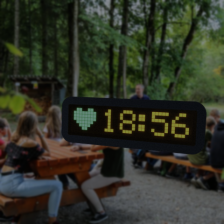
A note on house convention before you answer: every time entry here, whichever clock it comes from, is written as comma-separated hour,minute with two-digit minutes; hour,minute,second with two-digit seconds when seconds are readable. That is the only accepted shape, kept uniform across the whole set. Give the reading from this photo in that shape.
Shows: 18,56
